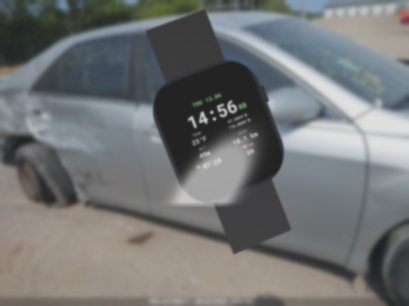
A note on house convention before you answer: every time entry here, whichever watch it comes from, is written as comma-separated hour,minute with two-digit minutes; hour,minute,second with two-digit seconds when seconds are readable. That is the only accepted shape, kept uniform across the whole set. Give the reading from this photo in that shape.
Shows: 14,56
